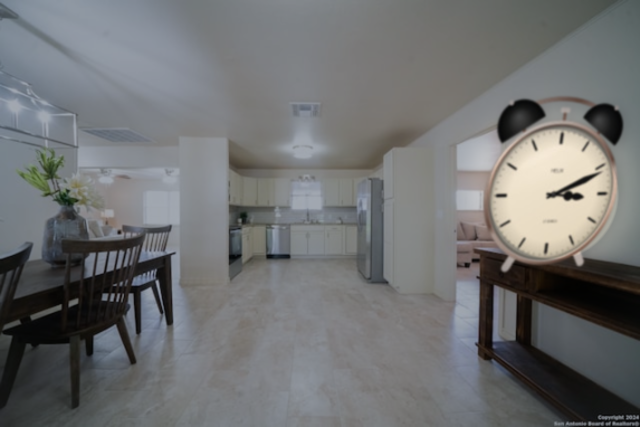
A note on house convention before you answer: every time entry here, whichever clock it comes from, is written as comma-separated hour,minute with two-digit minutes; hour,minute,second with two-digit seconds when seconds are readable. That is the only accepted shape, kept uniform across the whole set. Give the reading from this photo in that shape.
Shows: 3,11
